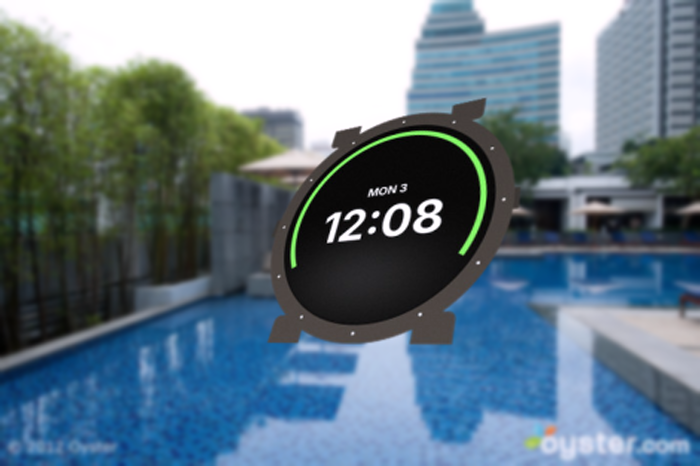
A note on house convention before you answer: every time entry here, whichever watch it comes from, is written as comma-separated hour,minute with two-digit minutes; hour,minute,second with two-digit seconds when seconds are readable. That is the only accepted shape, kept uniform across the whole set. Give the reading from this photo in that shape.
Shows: 12,08
